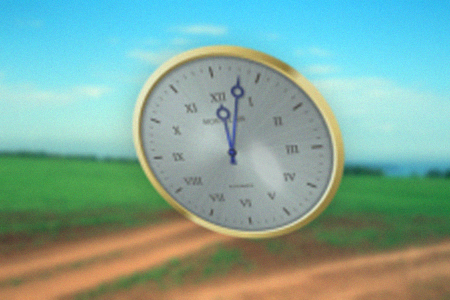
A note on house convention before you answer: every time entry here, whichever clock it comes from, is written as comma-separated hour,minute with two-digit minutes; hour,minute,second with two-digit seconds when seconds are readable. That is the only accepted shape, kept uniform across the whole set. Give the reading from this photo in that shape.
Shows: 12,03
